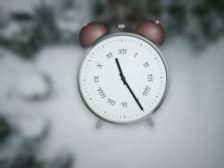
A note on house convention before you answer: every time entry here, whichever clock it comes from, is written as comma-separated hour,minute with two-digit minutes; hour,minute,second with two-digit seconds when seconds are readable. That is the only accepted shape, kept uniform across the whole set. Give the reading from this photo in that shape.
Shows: 11,25
